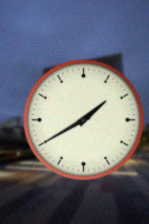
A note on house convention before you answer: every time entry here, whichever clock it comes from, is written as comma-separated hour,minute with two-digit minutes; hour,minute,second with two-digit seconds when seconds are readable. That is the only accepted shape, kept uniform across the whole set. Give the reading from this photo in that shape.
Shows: 1,40
